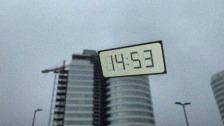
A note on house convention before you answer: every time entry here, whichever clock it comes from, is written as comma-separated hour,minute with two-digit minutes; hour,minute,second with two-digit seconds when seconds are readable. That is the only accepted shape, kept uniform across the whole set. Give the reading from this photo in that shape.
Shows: 14,53
